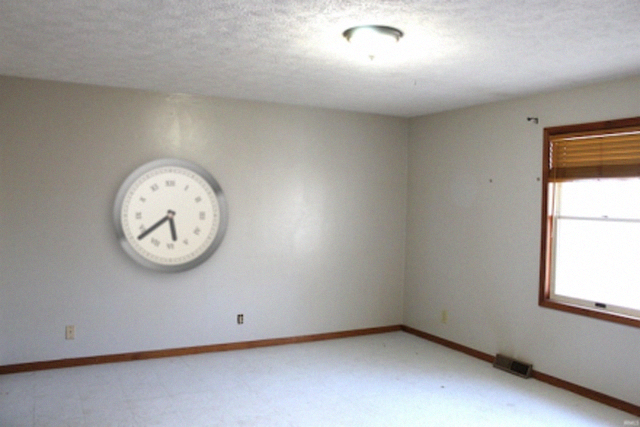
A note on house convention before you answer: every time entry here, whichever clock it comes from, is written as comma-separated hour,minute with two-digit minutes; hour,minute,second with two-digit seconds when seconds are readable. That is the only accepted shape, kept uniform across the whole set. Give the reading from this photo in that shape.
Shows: 5,39
